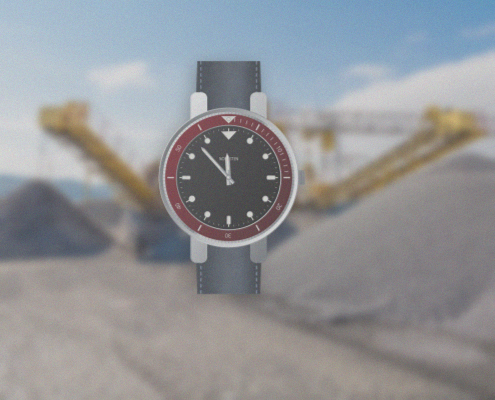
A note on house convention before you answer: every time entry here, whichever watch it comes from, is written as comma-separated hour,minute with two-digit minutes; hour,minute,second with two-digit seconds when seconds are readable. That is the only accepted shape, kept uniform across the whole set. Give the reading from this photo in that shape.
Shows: 11,53
